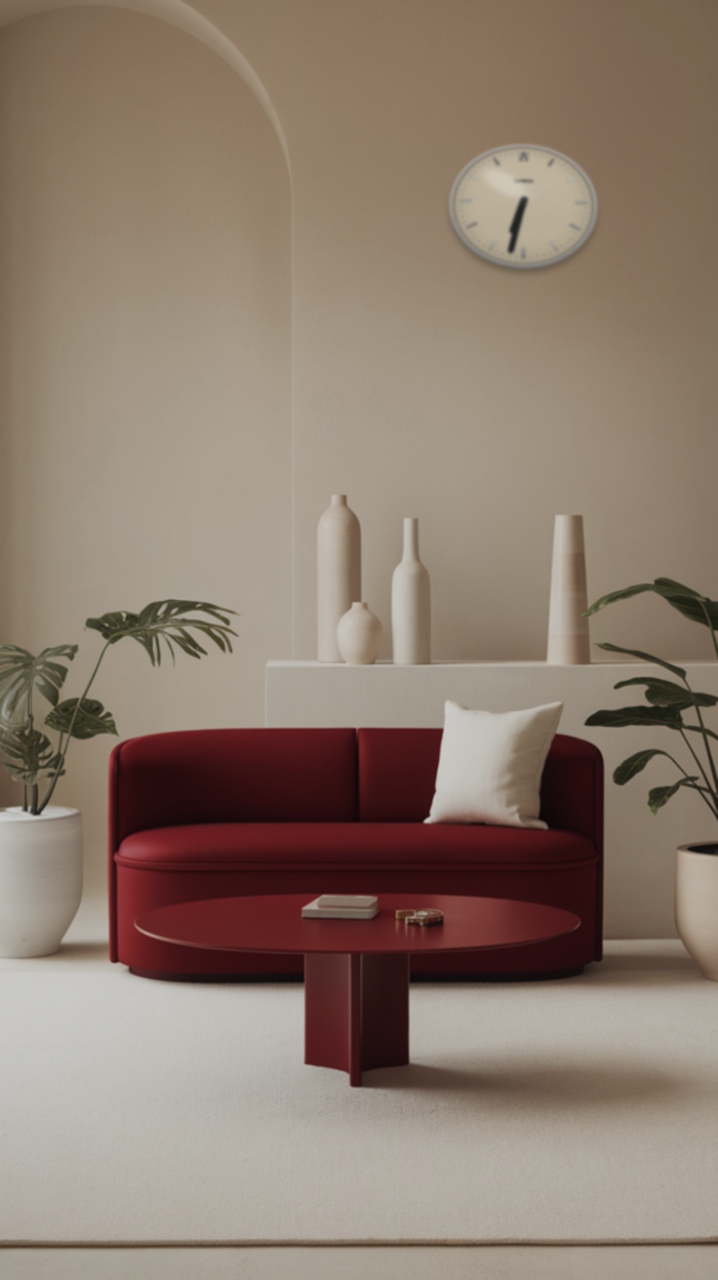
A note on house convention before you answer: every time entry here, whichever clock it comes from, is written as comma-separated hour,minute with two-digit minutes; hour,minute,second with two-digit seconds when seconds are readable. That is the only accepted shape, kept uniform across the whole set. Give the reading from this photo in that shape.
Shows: 6,32
